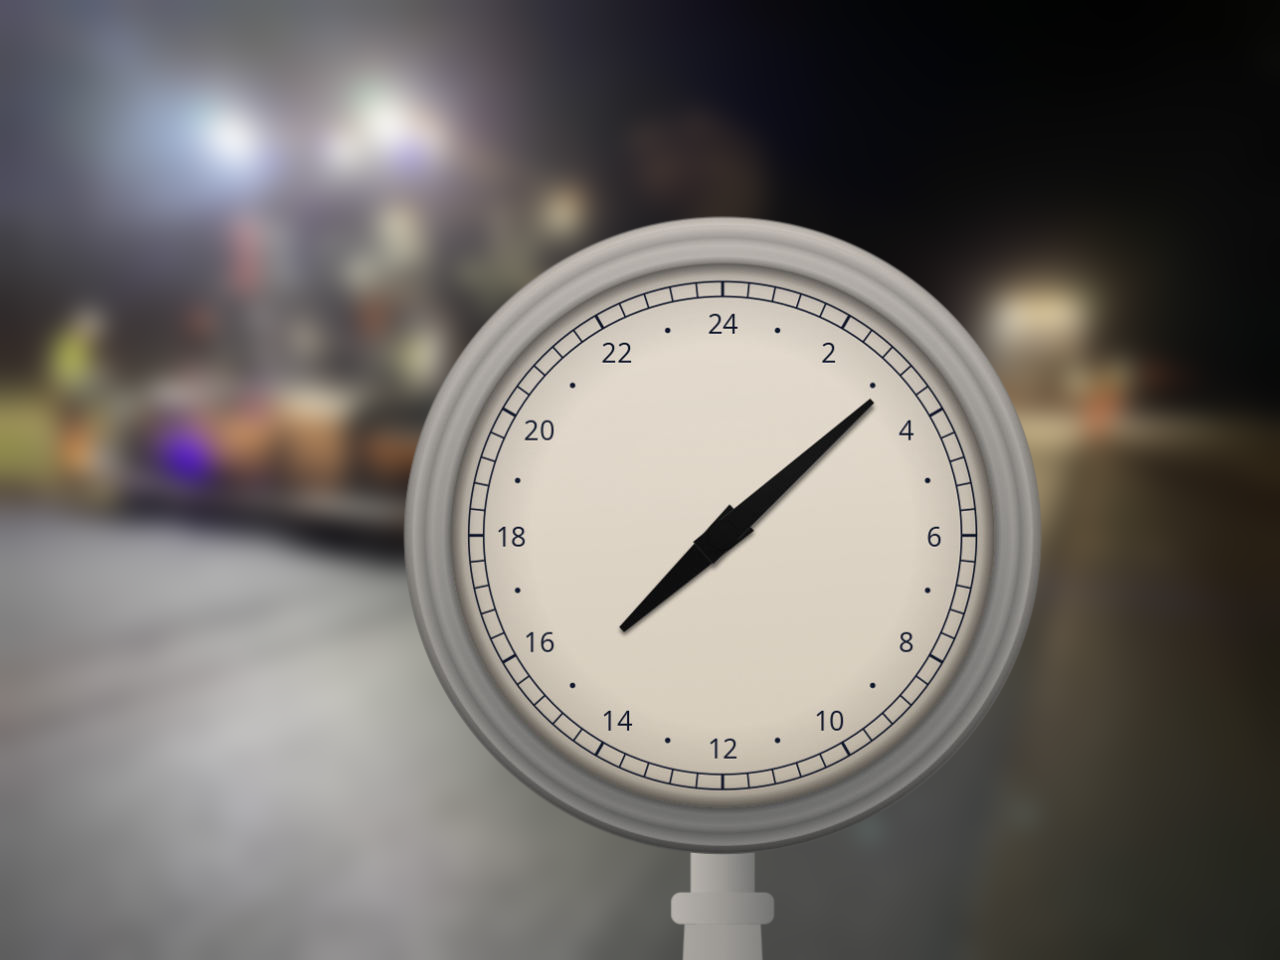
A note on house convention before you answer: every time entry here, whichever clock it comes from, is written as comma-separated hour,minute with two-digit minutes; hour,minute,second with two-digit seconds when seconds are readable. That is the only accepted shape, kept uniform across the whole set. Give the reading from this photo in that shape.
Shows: 15,08
